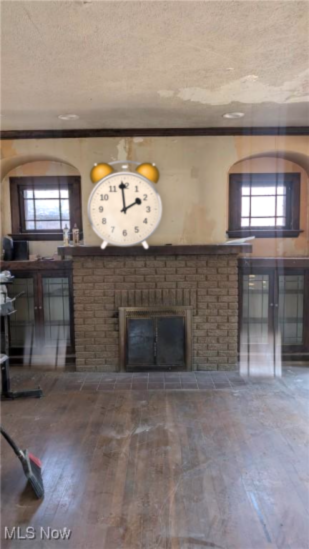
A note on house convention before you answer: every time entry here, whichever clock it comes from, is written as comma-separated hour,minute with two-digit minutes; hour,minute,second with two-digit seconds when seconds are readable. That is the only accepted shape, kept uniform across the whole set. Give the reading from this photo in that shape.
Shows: 1,59
